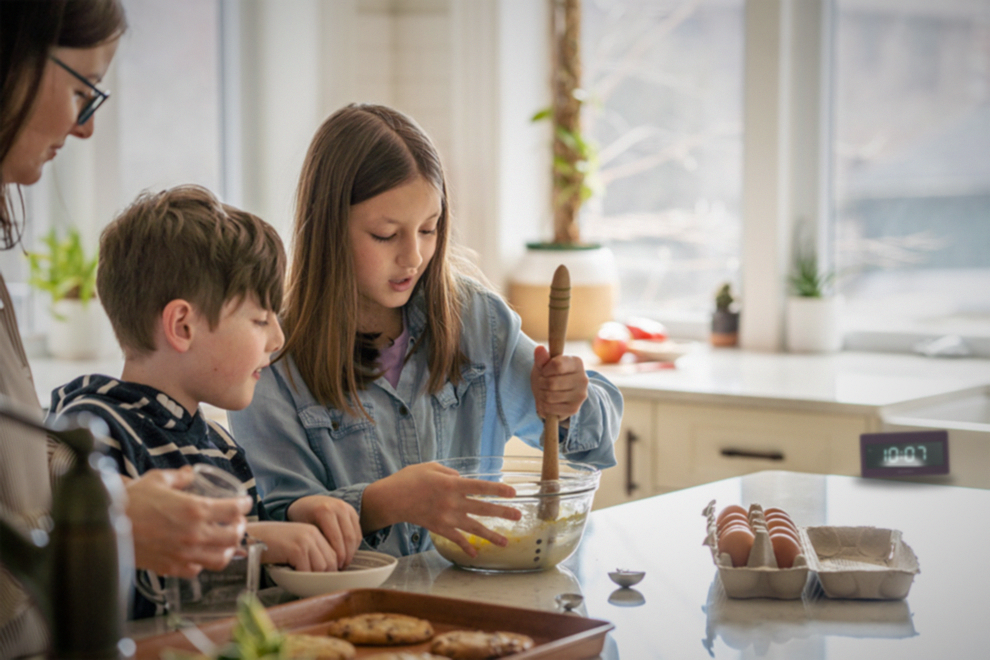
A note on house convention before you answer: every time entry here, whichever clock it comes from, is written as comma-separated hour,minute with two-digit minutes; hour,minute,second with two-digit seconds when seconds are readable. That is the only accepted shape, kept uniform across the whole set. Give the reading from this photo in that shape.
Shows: 10,07
